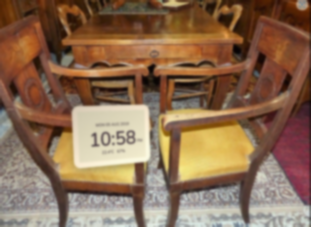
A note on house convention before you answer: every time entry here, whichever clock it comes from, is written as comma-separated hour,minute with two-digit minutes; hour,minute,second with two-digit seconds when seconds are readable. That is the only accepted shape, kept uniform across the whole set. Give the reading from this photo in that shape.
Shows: 10,58
